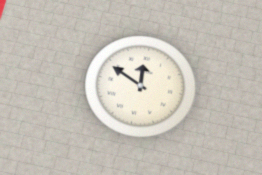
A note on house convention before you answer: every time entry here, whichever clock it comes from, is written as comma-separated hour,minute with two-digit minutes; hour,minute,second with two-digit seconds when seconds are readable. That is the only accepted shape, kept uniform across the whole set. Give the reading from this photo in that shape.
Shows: 11,49
